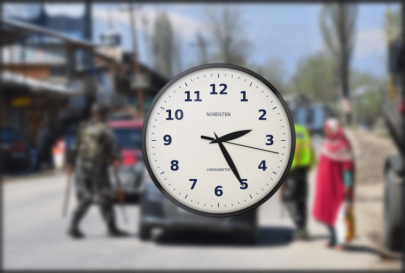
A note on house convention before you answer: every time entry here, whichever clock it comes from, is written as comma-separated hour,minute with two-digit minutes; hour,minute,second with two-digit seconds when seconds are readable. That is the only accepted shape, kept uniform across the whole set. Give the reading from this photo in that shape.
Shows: 2,25,17
